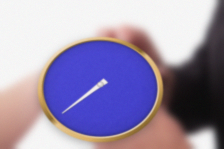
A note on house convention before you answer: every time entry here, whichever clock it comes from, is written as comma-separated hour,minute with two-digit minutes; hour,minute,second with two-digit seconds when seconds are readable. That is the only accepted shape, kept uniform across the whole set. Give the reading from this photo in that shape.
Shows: 7,38
